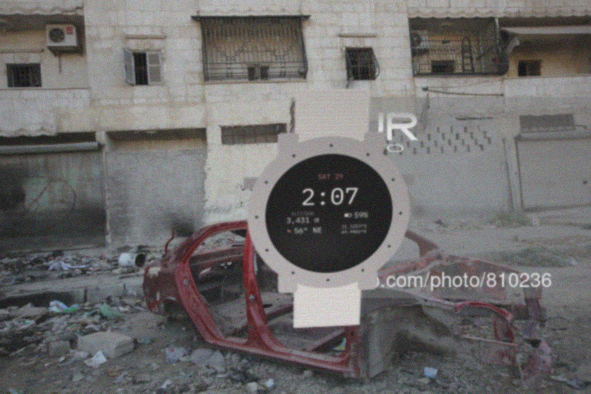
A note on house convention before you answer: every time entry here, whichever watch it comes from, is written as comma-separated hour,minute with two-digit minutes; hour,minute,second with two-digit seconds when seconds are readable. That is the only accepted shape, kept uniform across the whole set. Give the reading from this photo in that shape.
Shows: 2,07
